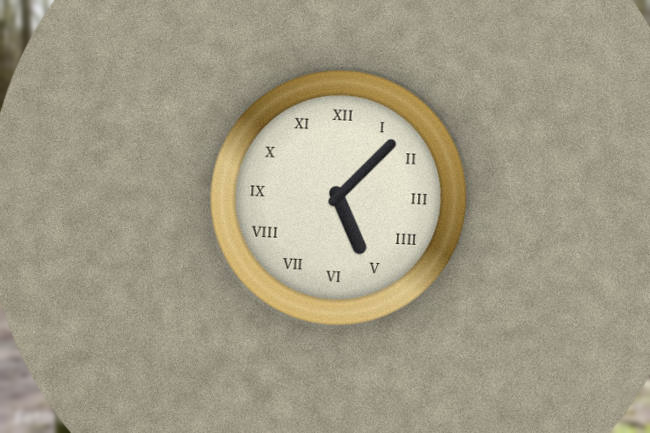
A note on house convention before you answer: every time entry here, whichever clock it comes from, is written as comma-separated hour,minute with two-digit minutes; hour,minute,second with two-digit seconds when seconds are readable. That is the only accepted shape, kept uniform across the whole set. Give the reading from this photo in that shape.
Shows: 5,07
